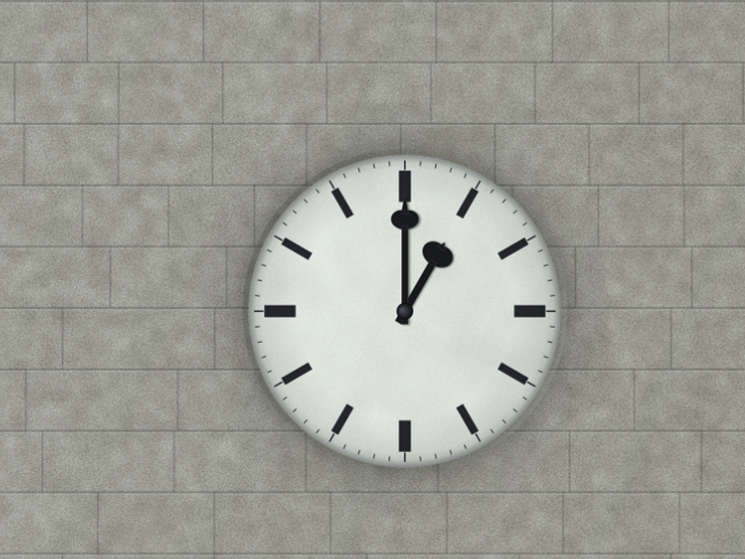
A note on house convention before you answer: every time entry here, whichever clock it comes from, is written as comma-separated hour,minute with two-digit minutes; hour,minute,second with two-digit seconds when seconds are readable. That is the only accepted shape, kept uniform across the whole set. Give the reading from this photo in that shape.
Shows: 1,00
